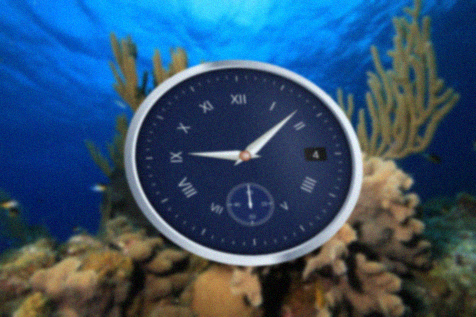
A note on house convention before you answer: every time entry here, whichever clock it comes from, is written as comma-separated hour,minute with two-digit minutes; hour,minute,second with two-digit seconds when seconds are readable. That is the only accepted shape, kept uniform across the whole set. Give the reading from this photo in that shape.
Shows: 9,08
